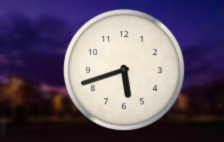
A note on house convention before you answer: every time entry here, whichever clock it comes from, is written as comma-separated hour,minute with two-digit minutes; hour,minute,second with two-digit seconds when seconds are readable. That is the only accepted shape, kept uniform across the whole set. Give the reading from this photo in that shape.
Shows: 5,42
